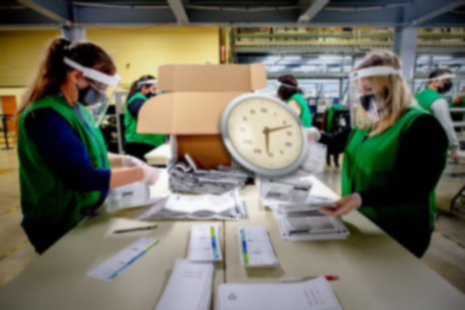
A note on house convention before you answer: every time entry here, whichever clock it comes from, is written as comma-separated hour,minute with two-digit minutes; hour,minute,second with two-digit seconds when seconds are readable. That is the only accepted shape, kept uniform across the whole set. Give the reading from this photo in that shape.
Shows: 6,12
